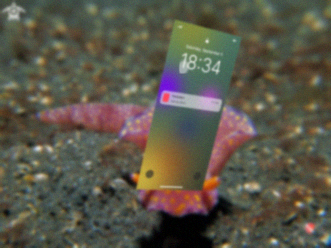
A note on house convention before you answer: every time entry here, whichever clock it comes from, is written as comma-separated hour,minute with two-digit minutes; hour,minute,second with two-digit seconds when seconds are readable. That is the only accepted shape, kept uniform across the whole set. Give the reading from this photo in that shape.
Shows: 18,34
